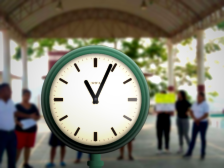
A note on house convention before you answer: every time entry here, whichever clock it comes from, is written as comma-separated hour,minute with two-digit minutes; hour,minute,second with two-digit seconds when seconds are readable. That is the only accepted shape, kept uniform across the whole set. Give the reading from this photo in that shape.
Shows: 11,04
